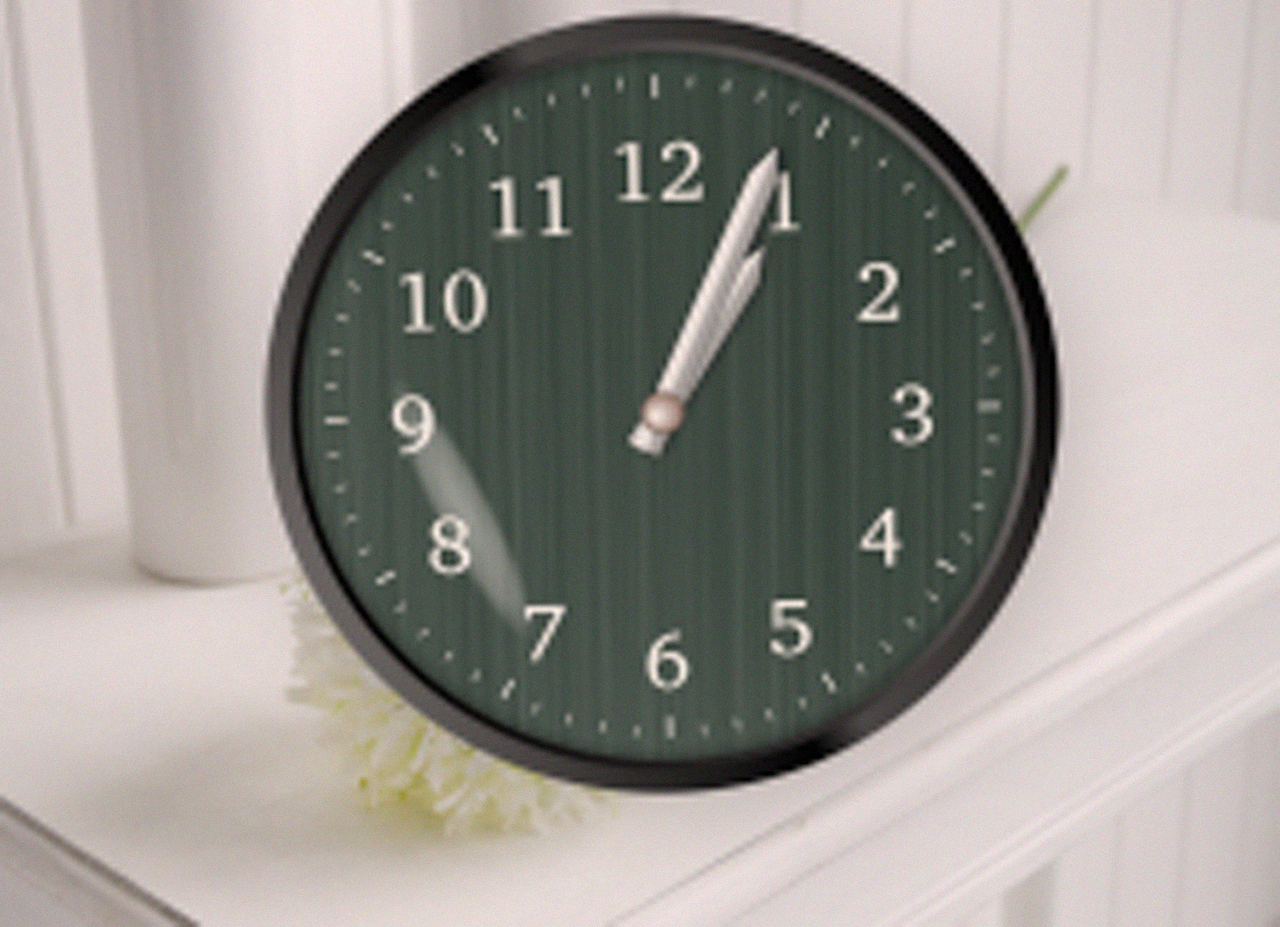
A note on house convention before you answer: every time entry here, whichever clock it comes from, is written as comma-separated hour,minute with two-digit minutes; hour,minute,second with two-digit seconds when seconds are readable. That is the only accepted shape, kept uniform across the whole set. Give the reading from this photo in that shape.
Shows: 1,04
